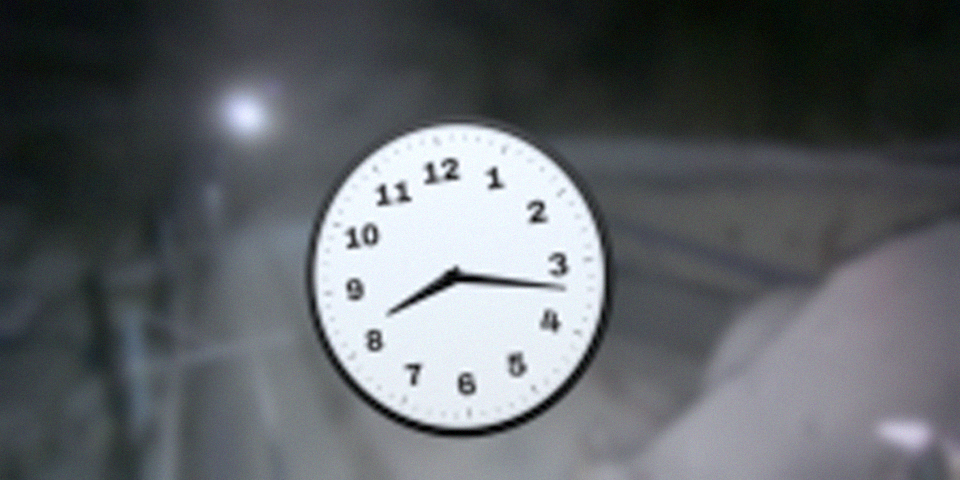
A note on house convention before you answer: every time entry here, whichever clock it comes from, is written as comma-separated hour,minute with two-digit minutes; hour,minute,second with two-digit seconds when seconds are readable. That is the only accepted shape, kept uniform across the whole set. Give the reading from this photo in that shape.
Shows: 8,17
